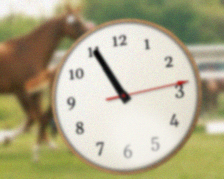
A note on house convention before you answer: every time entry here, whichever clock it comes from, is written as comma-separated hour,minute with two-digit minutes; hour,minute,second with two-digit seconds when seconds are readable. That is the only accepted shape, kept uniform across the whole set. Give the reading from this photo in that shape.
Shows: 10,55,14
